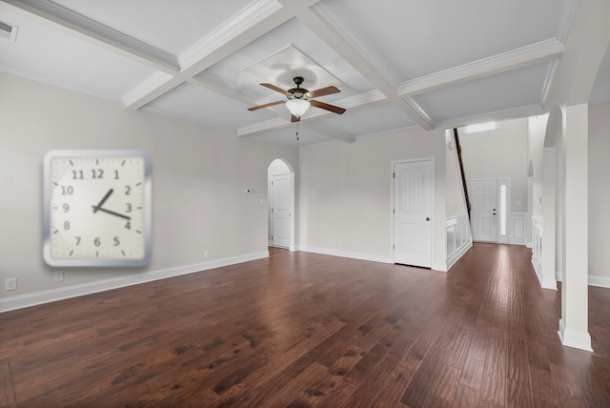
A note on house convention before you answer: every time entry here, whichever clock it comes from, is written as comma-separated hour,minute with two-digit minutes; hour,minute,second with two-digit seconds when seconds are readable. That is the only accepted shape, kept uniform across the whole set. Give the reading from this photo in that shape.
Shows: 1,18
